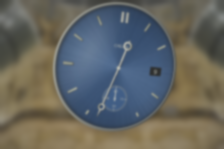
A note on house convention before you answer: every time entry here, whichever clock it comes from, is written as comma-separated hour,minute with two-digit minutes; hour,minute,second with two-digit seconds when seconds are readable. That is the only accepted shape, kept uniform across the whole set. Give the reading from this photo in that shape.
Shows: 12,33
